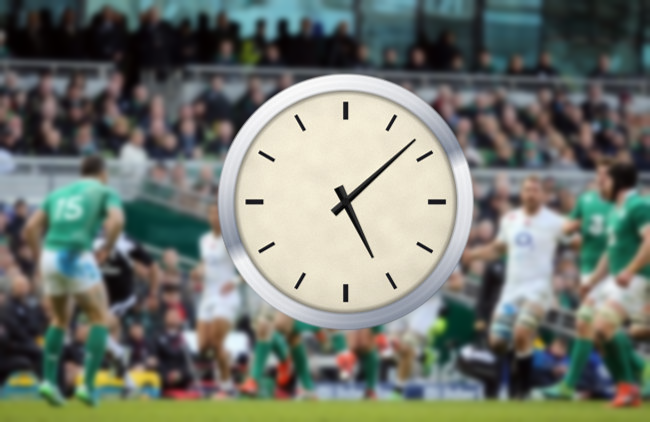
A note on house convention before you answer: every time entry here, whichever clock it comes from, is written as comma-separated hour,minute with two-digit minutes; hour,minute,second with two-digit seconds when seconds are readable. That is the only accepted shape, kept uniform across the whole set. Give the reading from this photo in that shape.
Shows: 5,08
